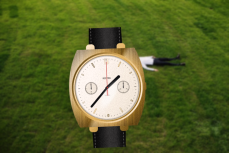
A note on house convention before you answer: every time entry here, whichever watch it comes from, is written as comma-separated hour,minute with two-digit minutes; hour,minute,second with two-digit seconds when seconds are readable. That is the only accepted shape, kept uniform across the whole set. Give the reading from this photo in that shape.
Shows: 1,37
